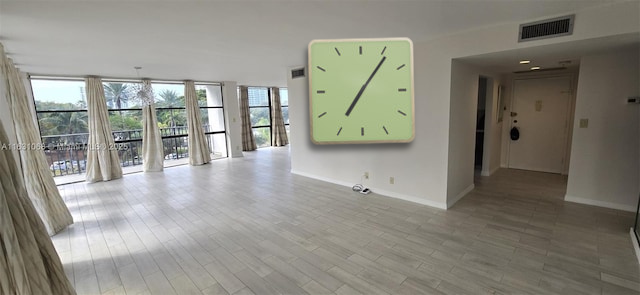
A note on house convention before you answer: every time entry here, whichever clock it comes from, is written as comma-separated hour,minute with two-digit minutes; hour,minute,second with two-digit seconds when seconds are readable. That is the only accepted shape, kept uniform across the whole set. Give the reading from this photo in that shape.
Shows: 7,06
